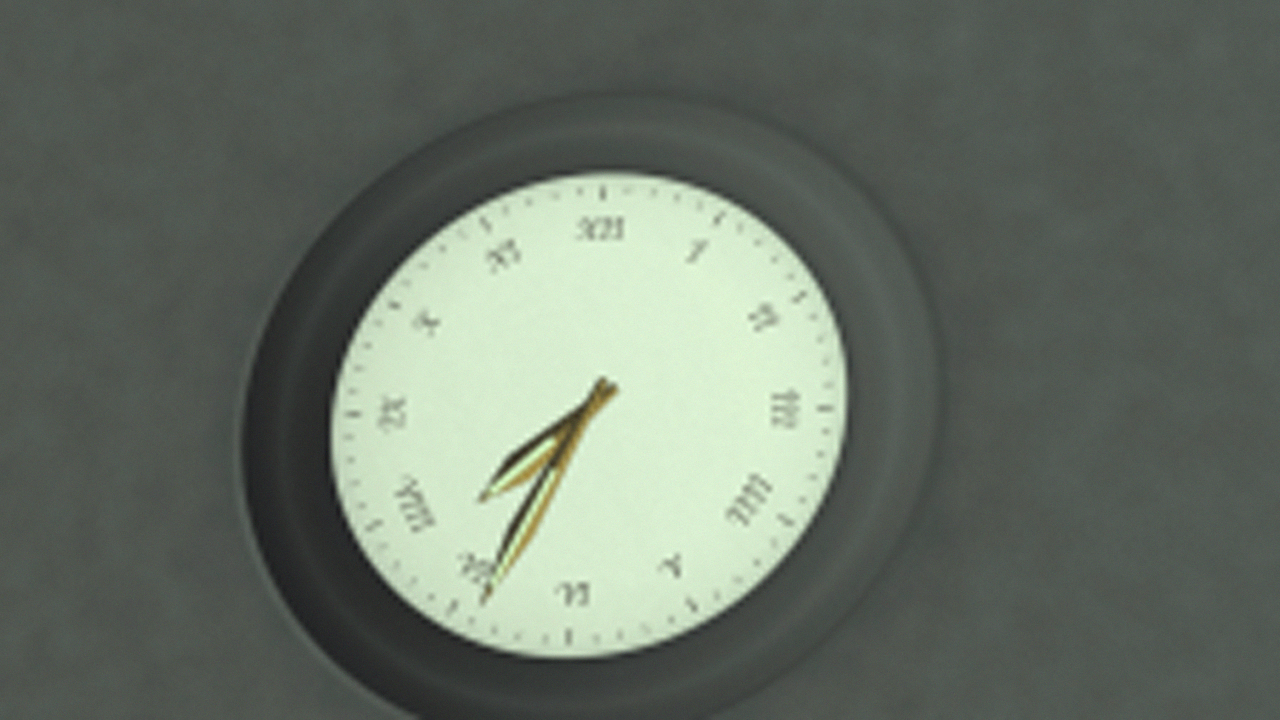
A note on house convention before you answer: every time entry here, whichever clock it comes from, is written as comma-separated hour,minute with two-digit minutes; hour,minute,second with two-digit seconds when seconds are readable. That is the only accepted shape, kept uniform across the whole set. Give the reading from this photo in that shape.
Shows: 7,34
